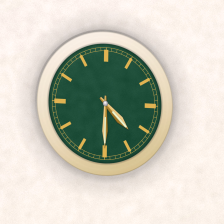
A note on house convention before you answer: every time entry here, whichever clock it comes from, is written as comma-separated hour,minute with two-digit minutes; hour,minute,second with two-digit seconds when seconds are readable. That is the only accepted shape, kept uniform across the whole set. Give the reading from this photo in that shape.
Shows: 4,30
